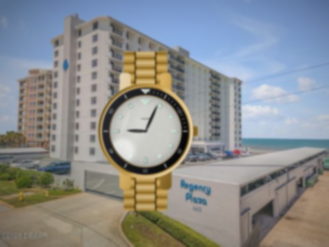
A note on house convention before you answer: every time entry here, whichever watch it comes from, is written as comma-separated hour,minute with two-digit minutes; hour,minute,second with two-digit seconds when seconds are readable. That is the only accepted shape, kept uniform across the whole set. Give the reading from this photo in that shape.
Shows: 9,04
